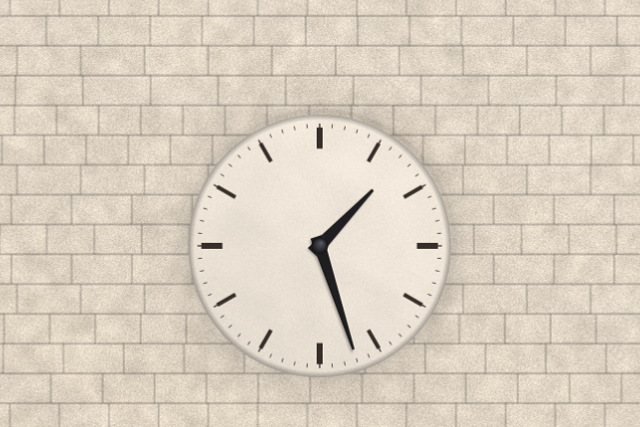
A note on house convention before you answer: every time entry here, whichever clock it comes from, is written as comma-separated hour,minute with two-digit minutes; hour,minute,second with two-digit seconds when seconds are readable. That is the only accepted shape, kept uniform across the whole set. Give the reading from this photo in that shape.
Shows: 1,27
